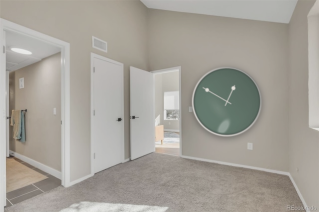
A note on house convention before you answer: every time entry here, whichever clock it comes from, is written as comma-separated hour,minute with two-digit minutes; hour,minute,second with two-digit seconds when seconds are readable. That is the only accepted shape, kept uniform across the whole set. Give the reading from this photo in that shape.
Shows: 12,50
